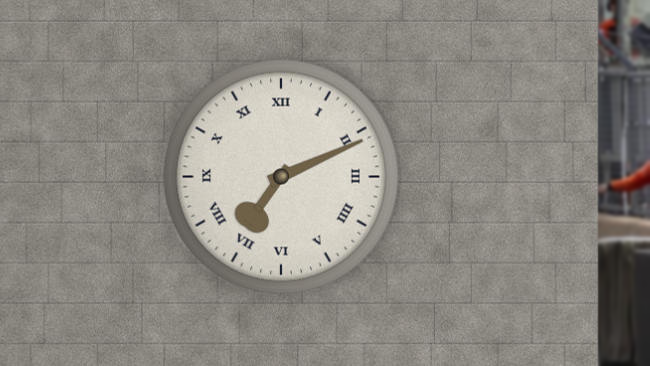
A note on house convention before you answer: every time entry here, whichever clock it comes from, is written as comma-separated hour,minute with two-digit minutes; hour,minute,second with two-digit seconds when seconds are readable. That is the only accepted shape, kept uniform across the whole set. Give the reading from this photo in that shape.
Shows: 7,11
